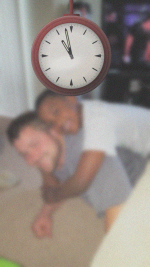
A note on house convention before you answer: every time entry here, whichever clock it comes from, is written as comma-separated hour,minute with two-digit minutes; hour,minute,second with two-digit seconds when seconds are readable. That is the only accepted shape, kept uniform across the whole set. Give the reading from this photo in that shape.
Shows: 10,58
